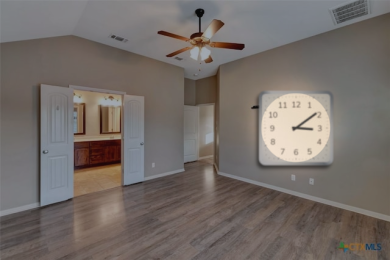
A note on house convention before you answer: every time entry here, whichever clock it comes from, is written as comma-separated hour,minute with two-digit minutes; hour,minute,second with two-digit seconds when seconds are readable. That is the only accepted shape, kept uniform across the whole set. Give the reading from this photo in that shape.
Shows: 3,09
